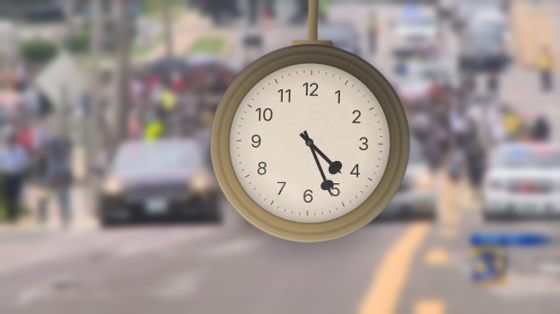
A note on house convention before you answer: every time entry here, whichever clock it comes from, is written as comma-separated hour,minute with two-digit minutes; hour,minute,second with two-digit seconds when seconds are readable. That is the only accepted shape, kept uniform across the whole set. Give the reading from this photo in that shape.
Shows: 4,26
